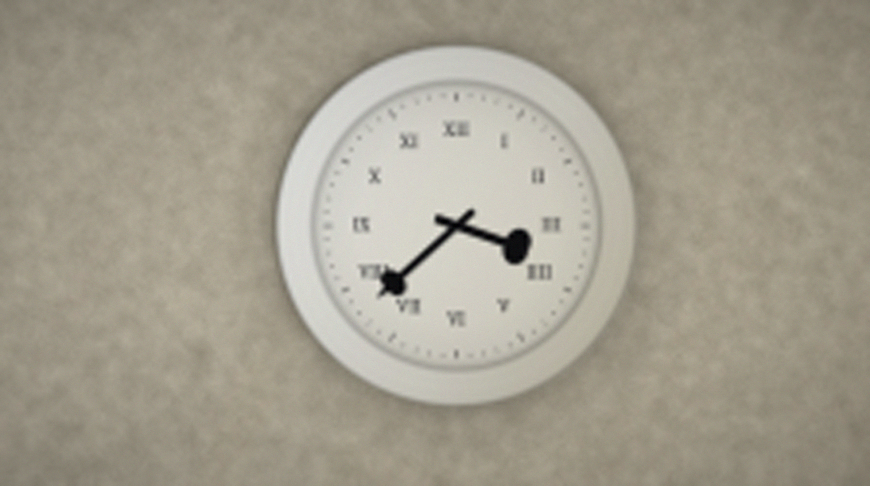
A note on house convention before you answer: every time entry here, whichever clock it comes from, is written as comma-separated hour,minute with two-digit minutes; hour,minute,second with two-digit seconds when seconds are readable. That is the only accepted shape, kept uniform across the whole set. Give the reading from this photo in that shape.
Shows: 3,38
